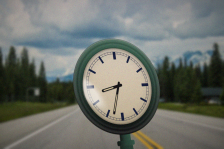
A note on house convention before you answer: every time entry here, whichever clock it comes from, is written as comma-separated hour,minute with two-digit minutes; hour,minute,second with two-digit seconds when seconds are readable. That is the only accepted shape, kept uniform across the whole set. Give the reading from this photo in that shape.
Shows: 8,33
